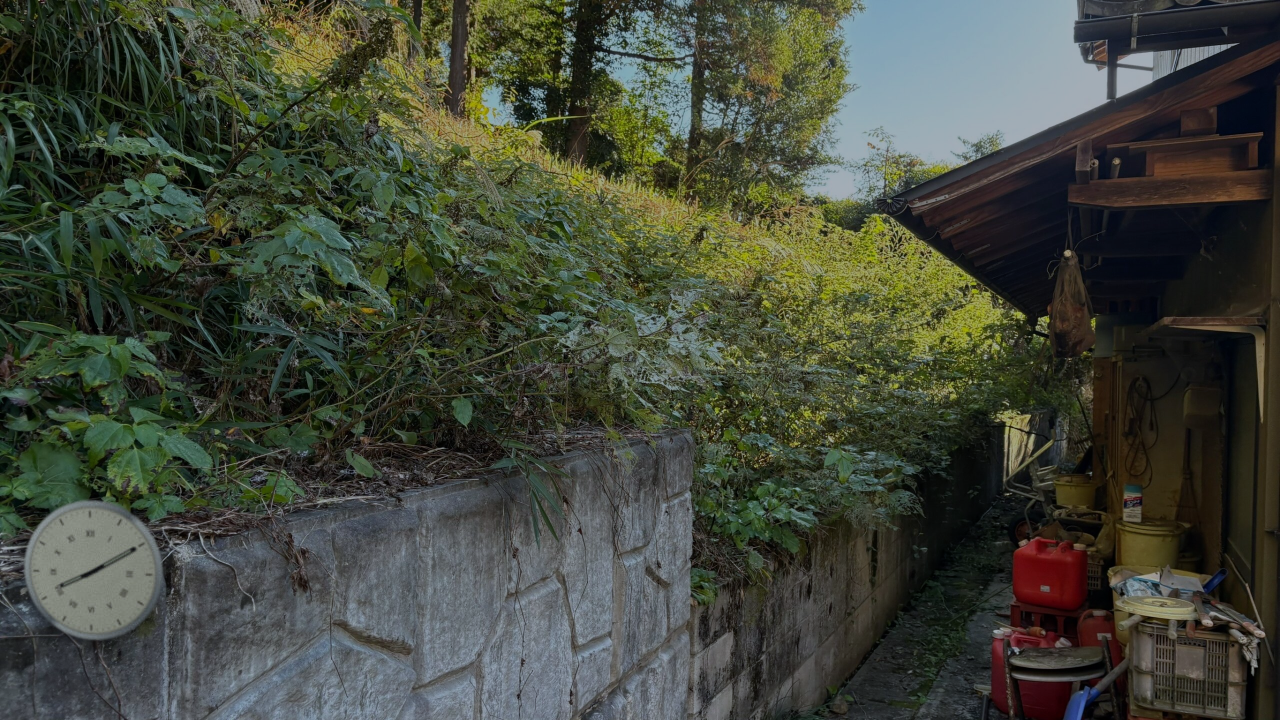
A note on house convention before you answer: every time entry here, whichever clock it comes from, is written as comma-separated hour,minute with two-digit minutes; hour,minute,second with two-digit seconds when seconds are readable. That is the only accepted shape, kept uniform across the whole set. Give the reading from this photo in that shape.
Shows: 8,10
